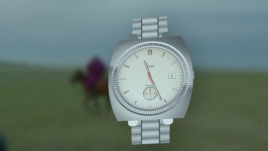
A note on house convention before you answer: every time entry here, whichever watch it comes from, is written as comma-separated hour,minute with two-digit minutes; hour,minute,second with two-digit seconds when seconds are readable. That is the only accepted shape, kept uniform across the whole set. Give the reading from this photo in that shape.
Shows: 11,26
